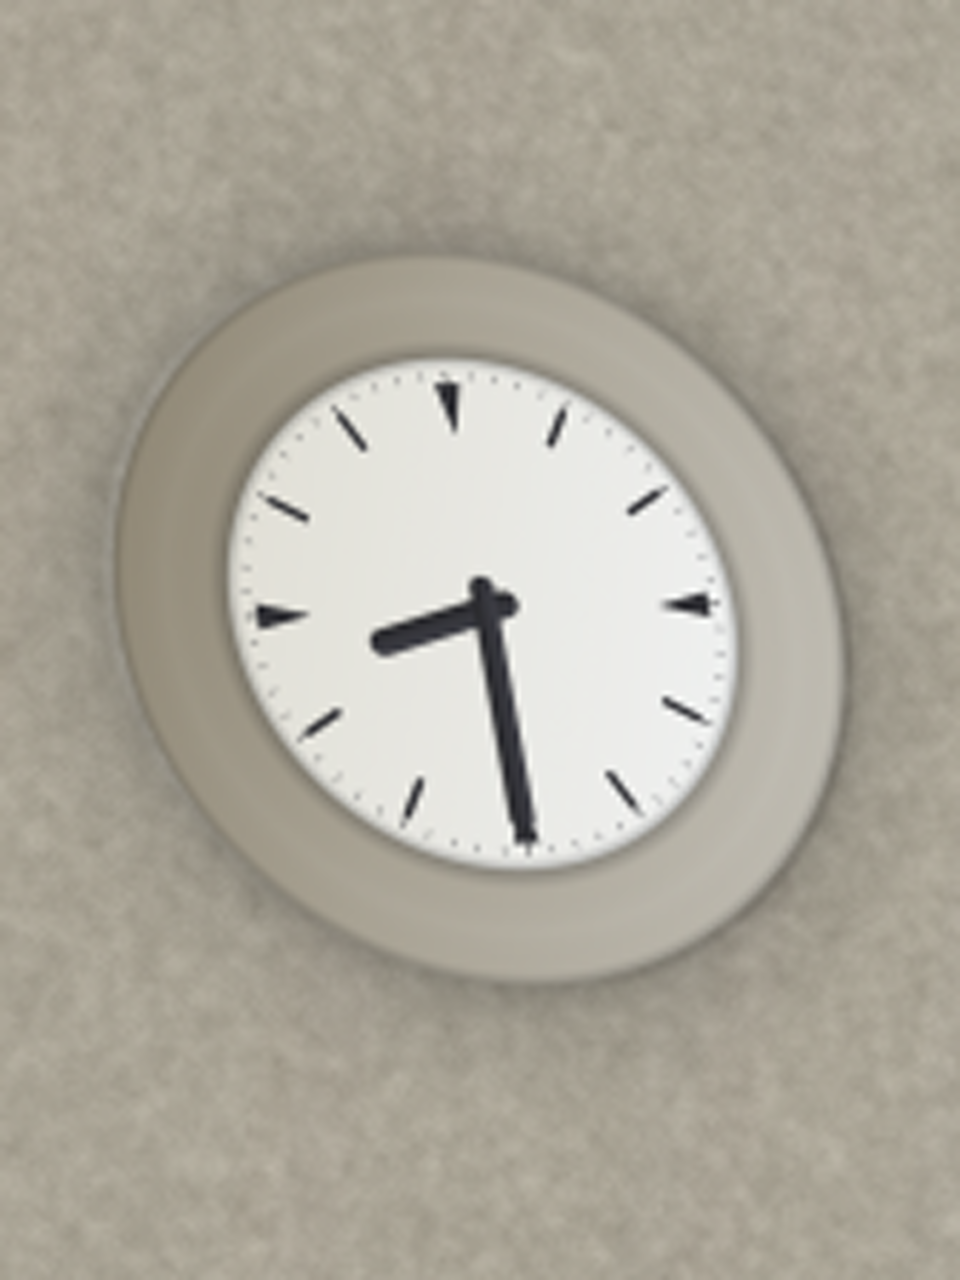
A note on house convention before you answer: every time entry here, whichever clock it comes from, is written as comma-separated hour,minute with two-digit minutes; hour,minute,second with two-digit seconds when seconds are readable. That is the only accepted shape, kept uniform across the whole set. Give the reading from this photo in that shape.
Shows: 8,30
